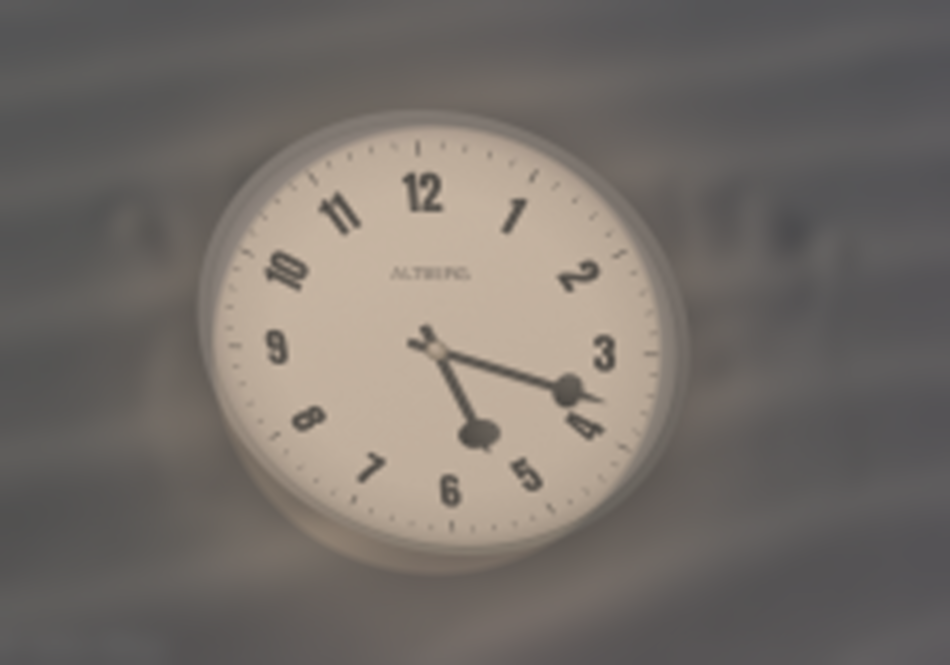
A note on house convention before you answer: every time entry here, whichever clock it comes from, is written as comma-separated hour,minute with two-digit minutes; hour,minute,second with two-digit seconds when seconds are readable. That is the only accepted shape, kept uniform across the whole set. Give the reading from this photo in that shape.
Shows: 5,18
